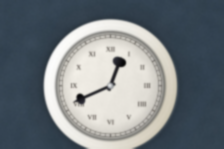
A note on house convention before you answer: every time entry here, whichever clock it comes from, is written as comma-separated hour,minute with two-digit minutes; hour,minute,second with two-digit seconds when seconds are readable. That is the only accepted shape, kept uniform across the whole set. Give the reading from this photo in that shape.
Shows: 12,41
